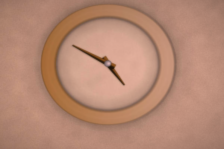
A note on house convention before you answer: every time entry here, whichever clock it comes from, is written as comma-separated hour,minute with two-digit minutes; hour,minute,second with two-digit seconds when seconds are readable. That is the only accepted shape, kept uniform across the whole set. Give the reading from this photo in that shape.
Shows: 4,50
